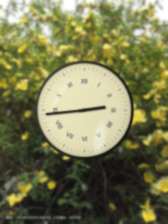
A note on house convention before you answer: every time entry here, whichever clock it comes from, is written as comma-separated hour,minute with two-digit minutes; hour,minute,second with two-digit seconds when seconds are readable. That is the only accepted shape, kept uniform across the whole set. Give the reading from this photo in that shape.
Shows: 2,44
